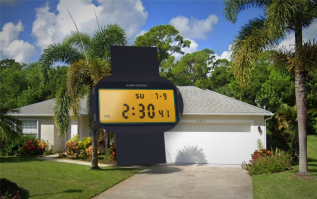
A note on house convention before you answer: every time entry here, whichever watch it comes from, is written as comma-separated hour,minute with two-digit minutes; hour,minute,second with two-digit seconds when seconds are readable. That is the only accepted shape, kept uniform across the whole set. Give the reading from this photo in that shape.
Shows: 2,30,41
